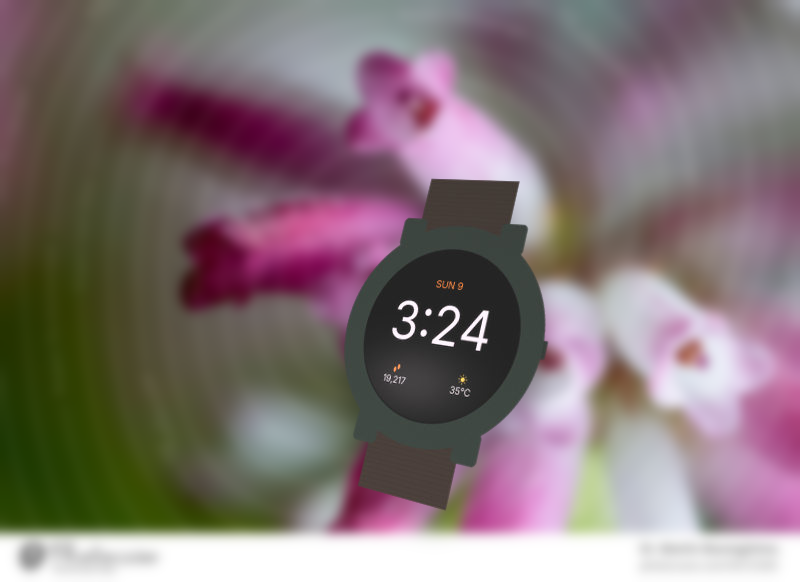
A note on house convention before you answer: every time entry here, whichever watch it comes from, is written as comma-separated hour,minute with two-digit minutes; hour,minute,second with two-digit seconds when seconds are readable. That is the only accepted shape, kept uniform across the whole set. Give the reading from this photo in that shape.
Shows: 3,24
